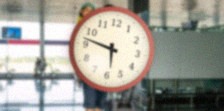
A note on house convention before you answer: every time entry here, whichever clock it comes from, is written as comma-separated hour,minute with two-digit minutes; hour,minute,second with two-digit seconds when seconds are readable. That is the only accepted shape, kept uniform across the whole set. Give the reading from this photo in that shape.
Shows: 5,47
